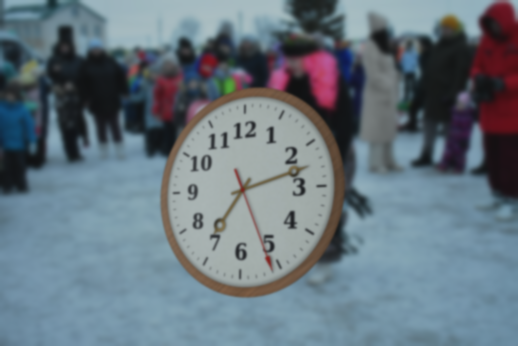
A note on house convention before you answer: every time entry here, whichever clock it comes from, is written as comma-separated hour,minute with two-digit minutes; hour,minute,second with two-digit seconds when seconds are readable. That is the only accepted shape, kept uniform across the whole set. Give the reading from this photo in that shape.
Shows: 7,12,26
